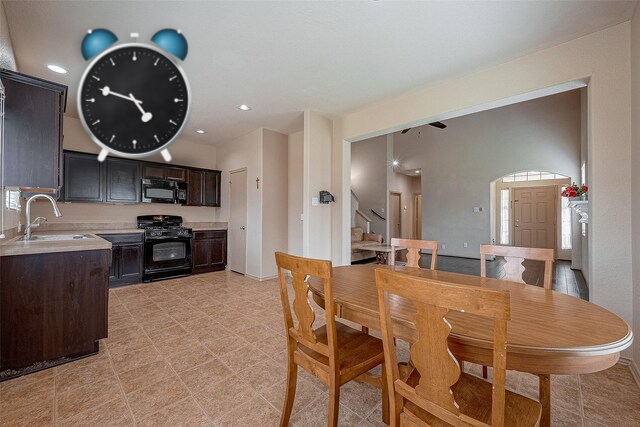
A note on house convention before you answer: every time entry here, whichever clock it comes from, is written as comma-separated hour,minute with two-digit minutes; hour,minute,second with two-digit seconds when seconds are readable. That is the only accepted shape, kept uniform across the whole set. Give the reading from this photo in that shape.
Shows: 4,48
